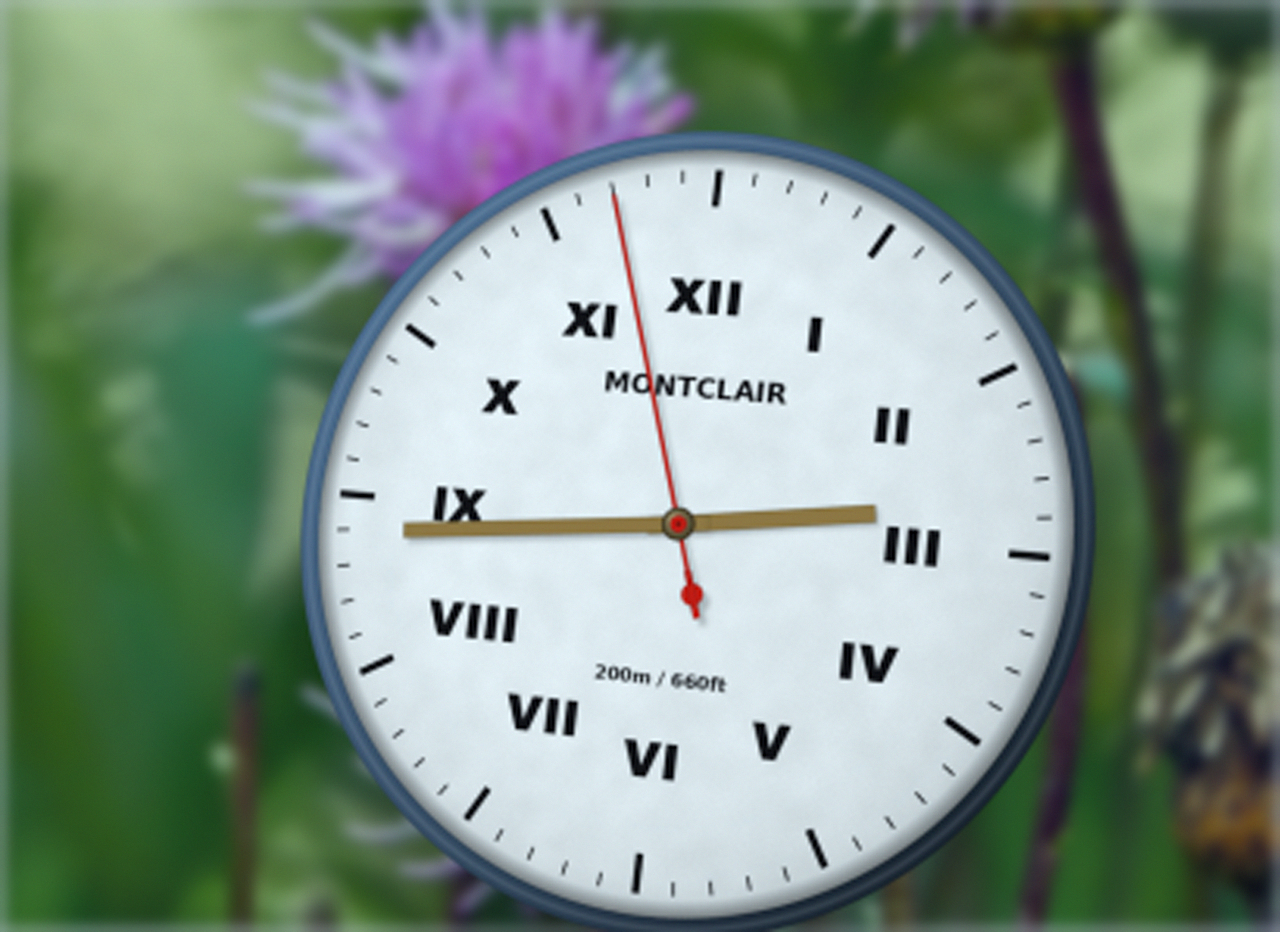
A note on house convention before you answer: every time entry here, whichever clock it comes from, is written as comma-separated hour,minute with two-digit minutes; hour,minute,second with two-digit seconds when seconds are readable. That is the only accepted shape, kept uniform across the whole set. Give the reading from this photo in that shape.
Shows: 2,43,57
